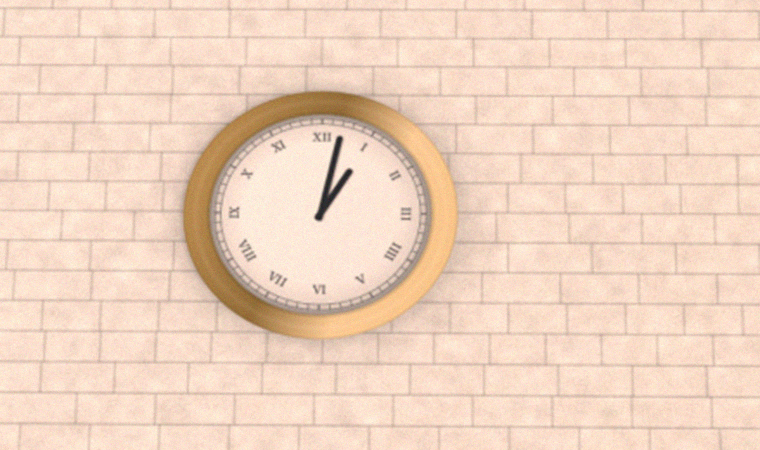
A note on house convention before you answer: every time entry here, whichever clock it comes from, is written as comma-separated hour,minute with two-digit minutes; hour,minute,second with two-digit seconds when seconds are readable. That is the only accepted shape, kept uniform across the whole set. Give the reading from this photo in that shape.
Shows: 1,02
